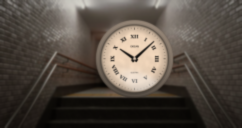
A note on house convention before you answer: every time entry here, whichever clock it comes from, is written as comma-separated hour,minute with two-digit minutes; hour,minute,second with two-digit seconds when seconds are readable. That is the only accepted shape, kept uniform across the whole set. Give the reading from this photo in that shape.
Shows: 10,08
